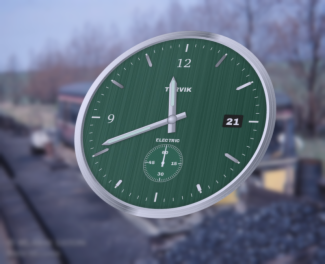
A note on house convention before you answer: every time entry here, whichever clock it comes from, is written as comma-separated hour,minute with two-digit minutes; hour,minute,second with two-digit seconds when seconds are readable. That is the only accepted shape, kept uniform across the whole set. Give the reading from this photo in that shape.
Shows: 11,41
